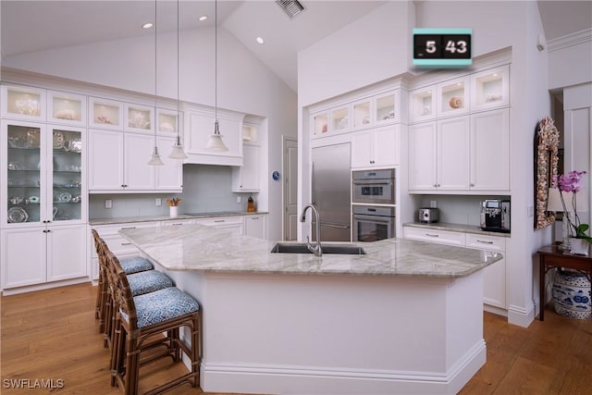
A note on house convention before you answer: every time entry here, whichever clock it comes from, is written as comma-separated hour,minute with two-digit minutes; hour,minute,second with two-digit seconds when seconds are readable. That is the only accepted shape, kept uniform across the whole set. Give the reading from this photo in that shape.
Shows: 5,43
